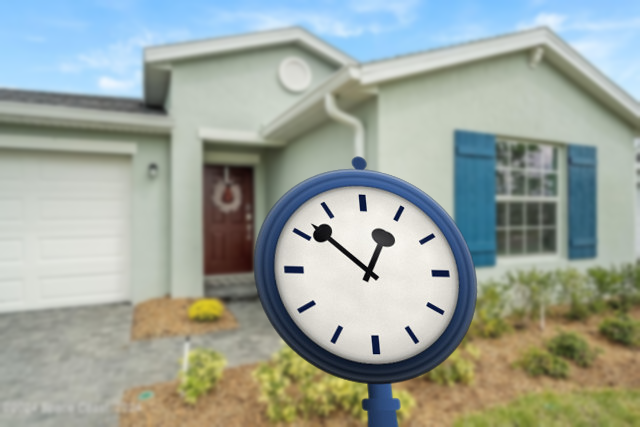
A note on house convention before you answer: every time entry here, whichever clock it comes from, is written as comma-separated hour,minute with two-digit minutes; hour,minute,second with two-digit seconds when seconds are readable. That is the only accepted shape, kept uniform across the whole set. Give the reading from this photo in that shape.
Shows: 12,52
